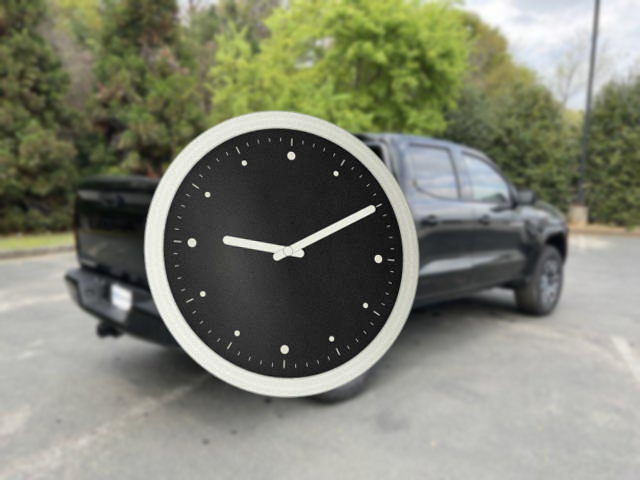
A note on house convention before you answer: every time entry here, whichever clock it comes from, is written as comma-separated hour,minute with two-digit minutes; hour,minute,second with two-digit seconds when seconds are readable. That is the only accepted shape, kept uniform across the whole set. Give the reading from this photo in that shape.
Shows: 9,10
